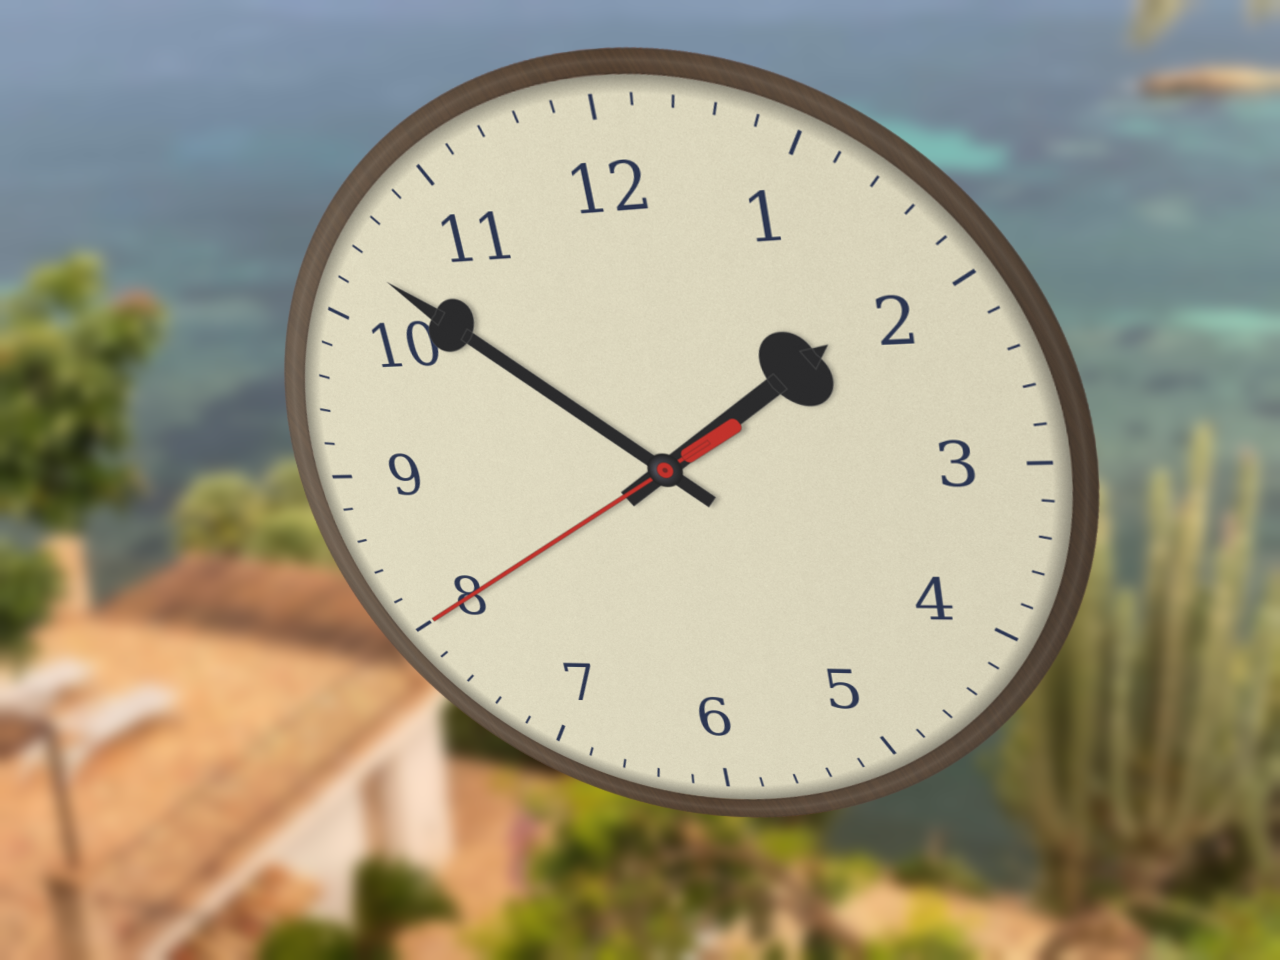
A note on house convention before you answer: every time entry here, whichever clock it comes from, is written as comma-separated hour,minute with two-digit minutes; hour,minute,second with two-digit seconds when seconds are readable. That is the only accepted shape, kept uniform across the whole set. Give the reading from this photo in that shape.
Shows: 1,51,40
